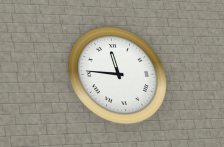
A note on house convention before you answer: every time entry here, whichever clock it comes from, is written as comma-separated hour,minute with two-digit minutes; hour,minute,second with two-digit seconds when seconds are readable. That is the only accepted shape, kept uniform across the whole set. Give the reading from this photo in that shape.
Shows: 11,46
